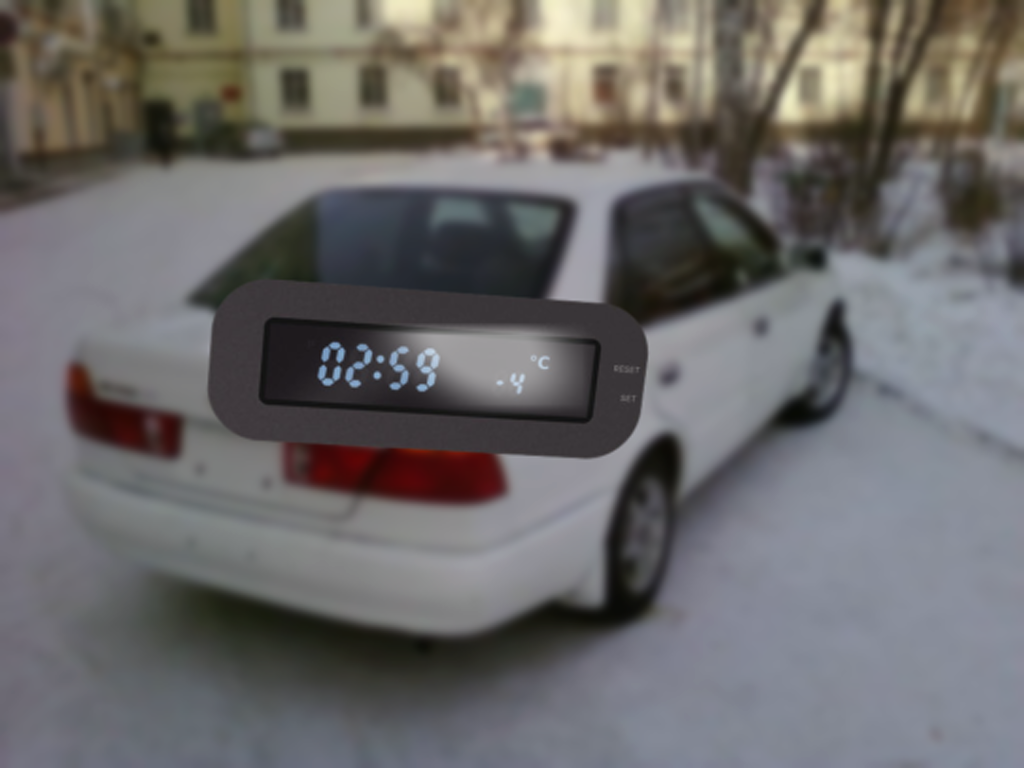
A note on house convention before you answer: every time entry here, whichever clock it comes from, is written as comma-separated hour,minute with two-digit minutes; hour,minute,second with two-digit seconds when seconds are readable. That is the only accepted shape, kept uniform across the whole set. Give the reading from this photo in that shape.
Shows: 2,59
